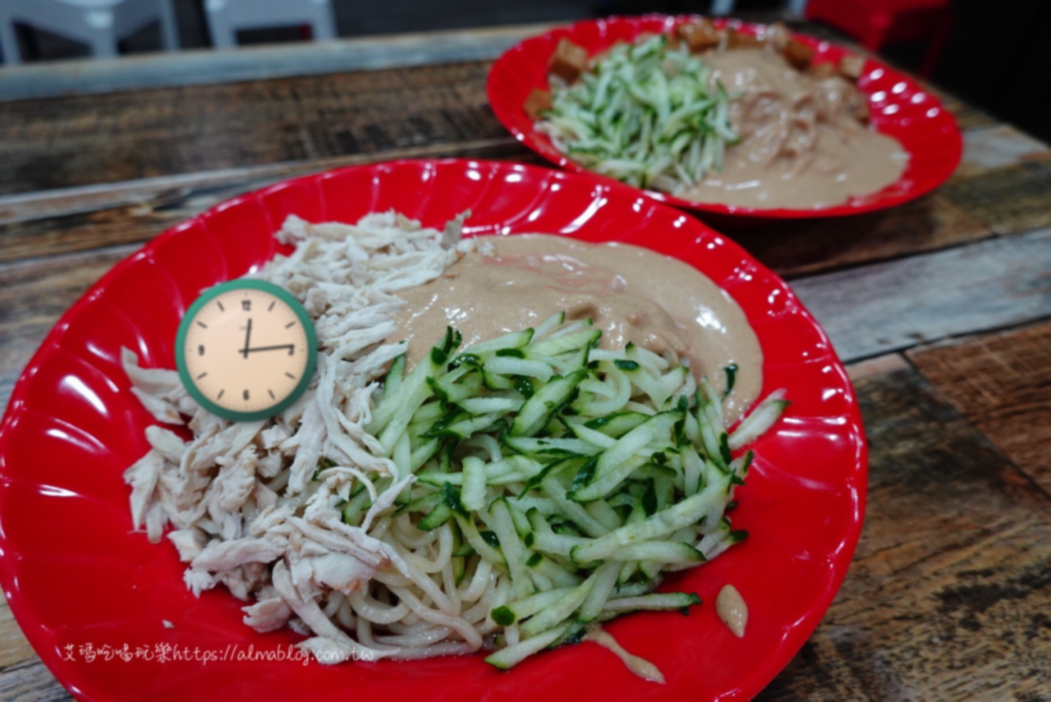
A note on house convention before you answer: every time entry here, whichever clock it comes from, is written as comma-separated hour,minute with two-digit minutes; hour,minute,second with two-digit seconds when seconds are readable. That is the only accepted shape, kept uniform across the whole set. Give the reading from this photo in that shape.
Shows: 12,14
